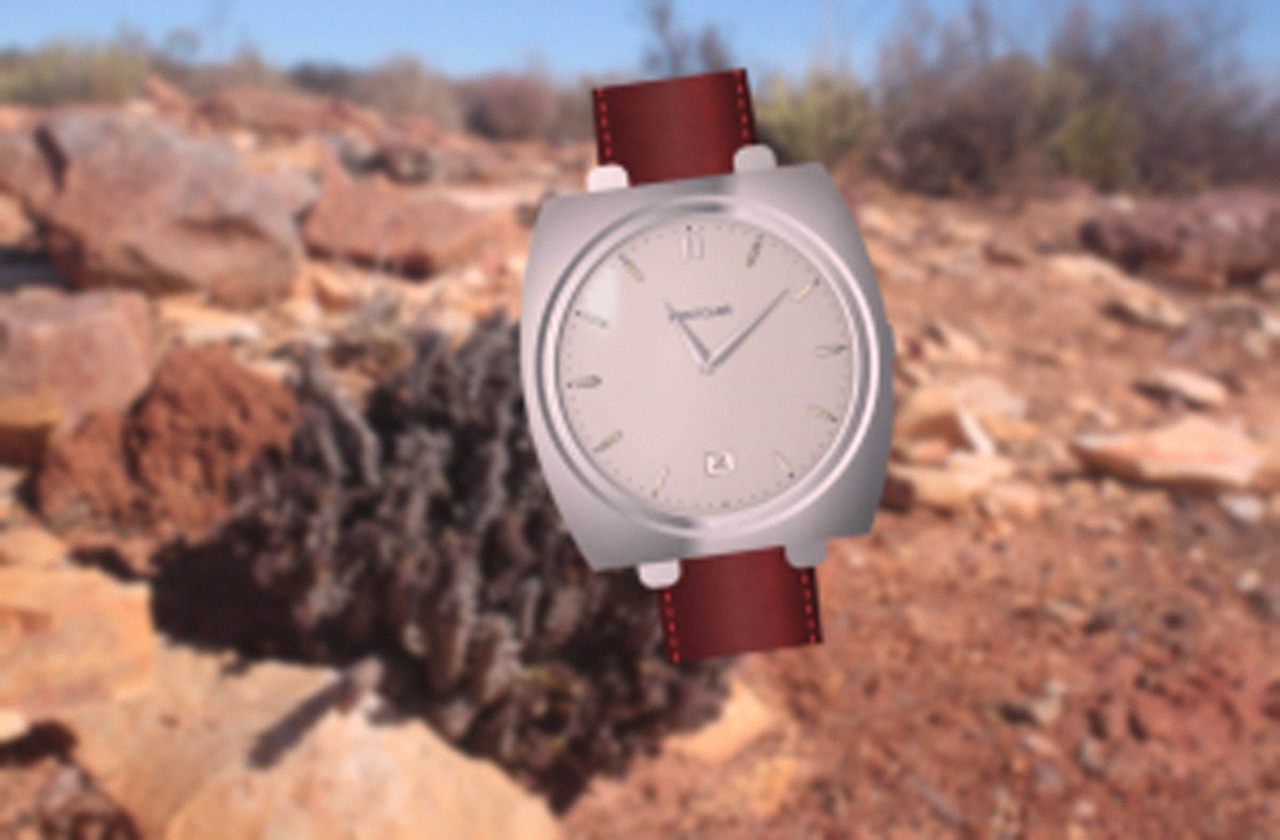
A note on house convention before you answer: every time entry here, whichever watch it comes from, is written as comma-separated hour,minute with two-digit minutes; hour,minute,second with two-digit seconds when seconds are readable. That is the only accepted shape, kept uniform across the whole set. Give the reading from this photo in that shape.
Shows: 11,09
